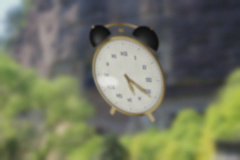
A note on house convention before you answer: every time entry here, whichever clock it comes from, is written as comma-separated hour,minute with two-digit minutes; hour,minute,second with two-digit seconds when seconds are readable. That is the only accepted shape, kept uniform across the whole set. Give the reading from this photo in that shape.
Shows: 5,21
